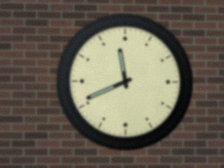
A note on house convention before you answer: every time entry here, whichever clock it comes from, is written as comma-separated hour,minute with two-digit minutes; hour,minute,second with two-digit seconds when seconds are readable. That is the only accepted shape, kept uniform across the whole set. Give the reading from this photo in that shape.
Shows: 11,41
